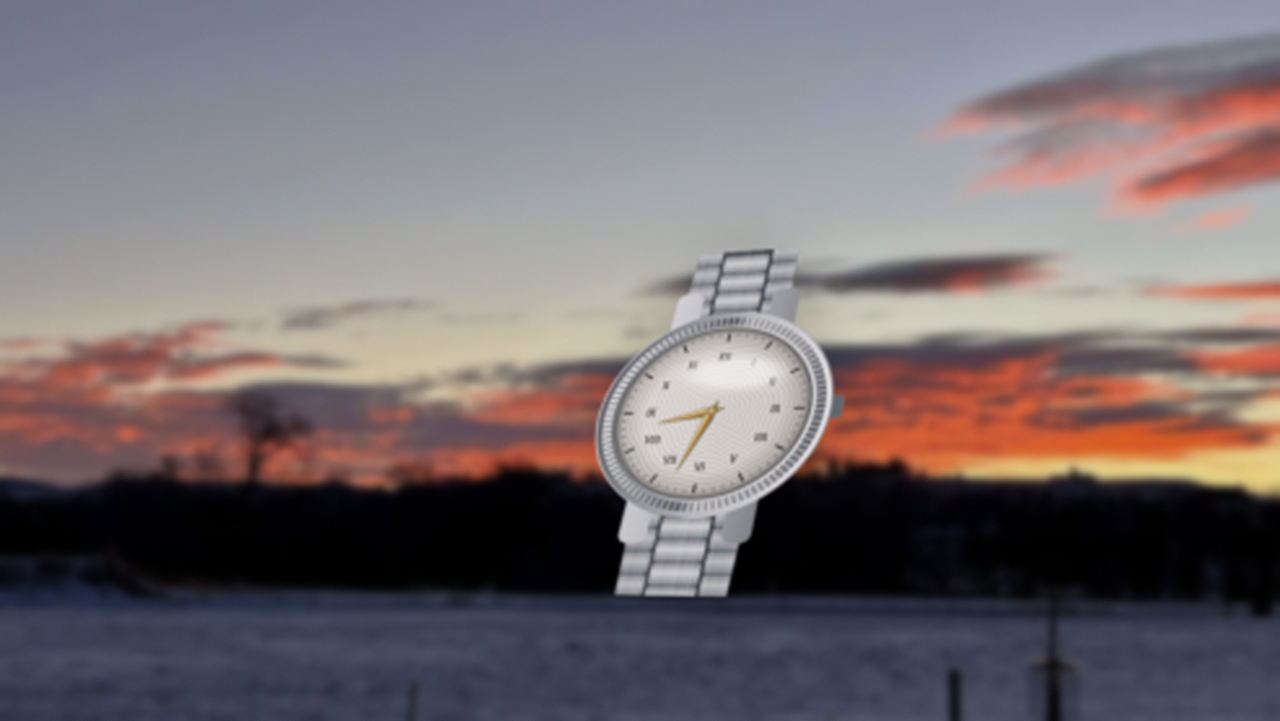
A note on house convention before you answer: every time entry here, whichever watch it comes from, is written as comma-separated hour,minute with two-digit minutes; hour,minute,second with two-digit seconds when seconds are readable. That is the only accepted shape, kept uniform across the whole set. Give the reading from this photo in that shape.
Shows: 8,33
